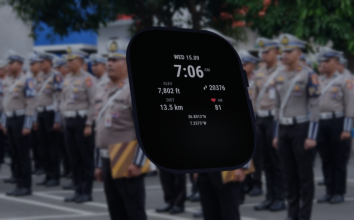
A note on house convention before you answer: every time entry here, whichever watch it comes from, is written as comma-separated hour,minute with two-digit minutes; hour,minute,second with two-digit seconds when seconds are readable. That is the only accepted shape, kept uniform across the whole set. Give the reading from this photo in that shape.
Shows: 7,06
